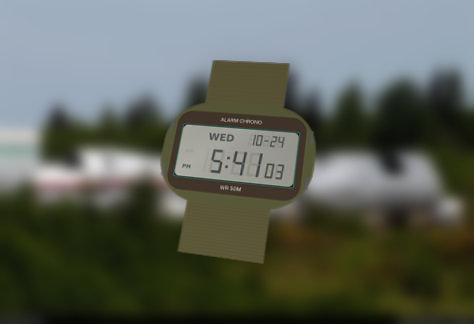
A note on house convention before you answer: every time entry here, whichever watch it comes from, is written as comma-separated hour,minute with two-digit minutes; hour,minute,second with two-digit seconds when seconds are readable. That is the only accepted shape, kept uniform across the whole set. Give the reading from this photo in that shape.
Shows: 5,41,03
